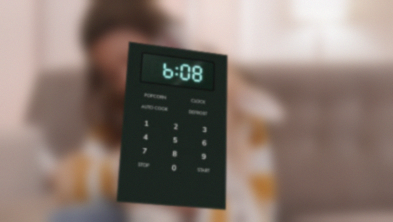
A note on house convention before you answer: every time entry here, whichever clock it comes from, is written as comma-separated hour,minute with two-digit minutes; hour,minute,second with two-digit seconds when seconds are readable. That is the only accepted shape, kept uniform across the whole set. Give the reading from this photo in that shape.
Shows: 6,08
